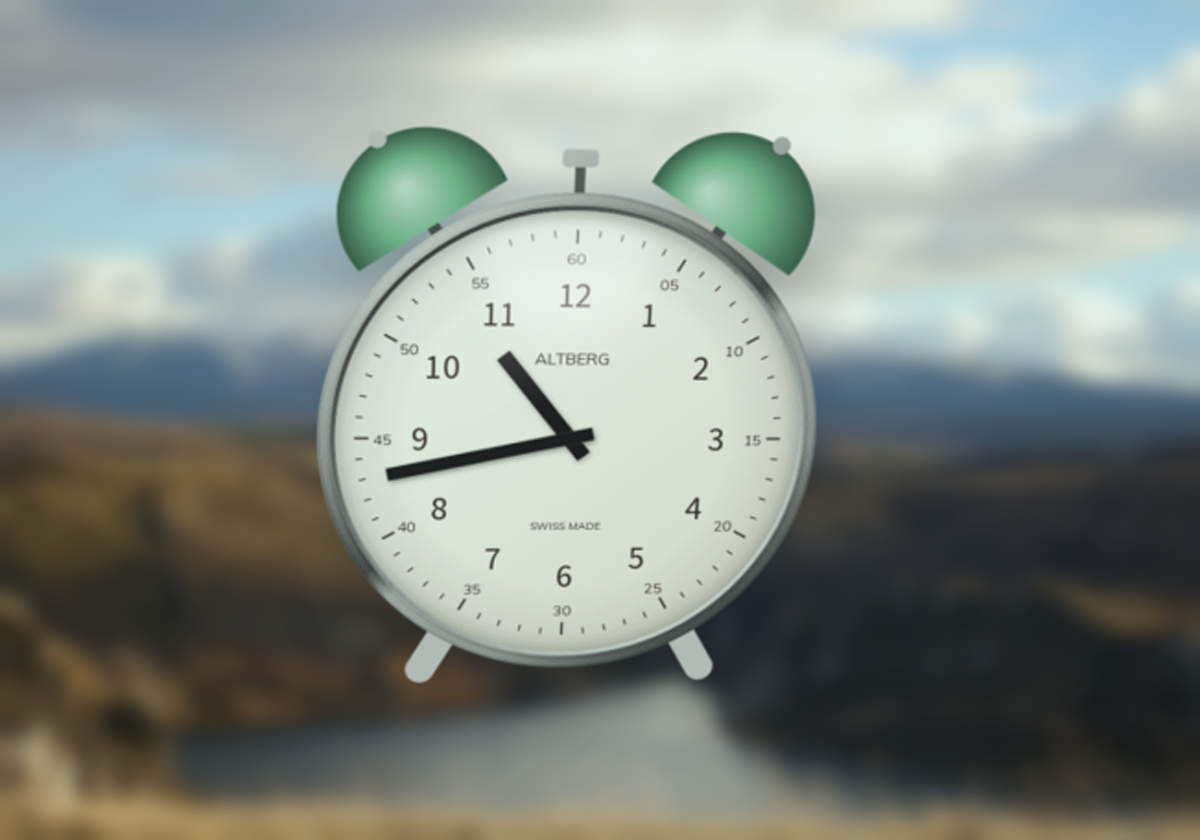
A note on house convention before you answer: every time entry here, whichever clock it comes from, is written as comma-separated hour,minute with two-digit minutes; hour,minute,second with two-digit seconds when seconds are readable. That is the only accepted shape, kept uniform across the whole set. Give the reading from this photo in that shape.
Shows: 10,43
